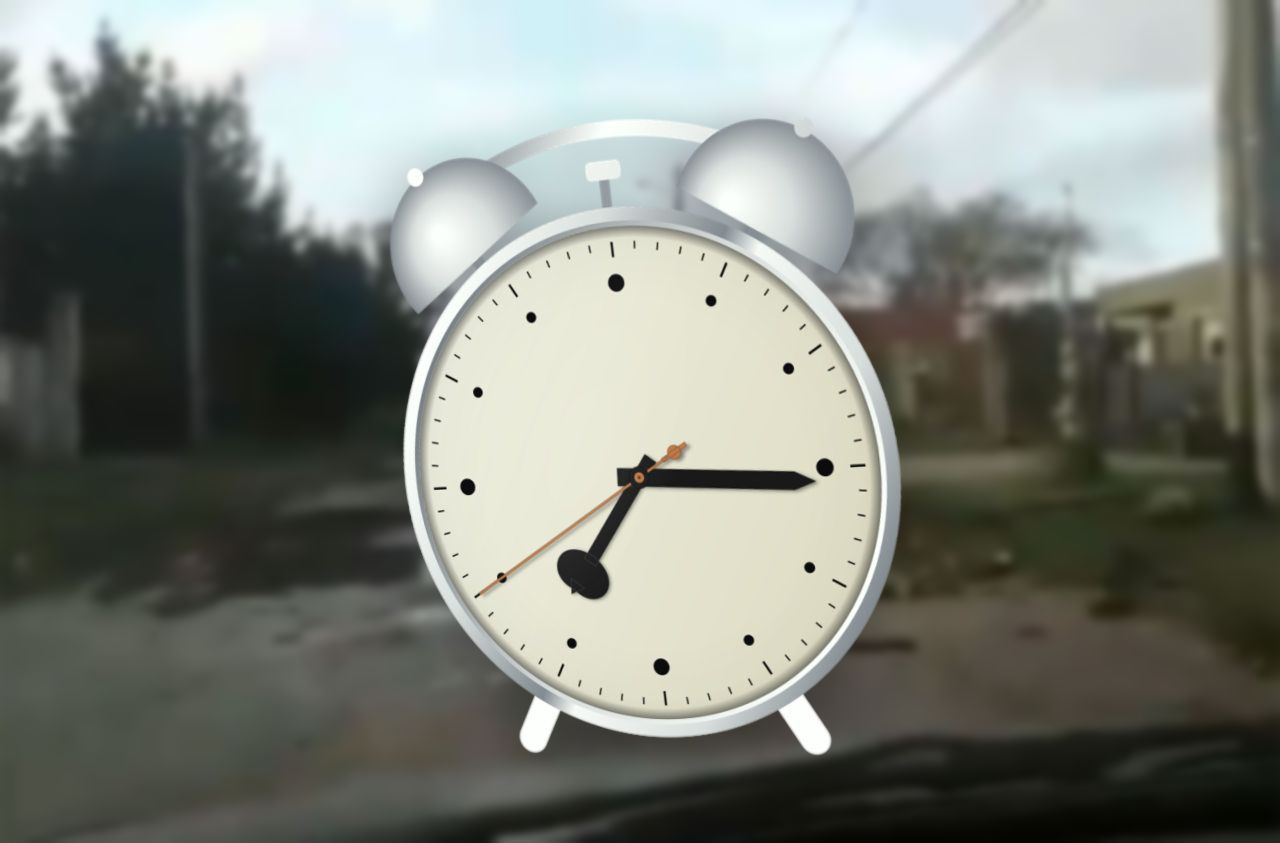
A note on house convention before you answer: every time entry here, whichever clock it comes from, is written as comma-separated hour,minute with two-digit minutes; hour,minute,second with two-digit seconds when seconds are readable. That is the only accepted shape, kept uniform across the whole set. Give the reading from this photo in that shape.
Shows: 7,15,40
